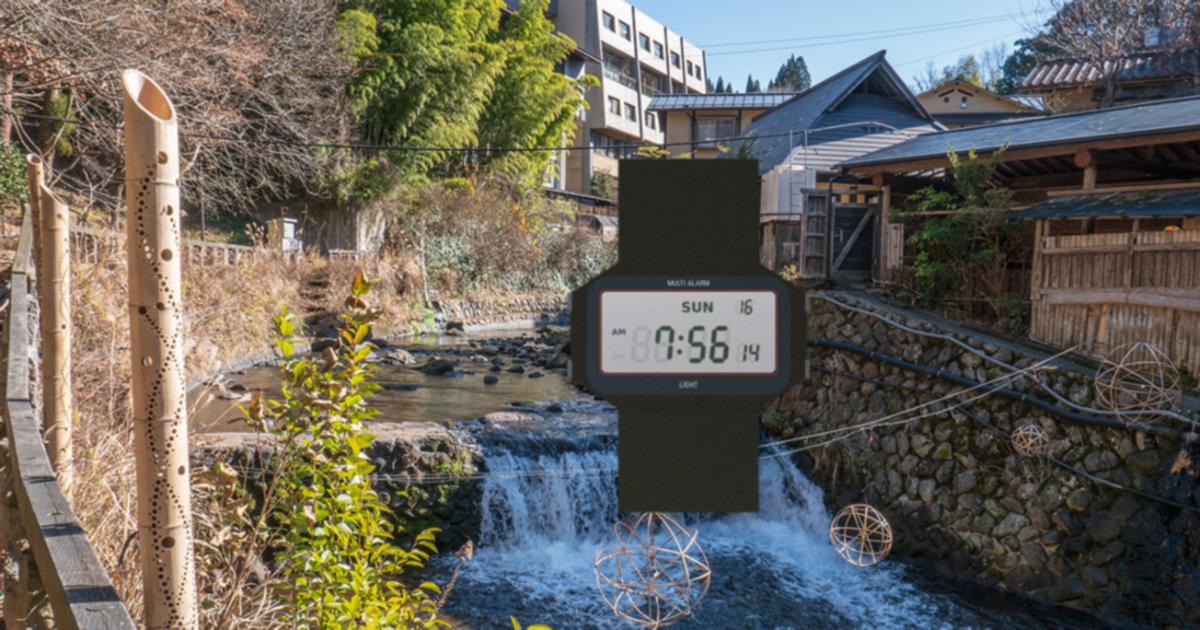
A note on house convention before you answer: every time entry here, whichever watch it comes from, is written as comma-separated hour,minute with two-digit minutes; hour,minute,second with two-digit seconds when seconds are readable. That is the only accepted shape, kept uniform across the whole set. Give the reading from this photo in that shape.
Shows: 7,56,14
